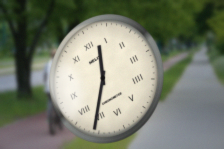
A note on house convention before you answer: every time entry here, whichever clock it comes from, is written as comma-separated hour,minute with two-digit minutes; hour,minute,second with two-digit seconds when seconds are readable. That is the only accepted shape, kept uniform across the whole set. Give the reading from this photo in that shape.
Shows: 12,36
